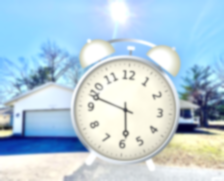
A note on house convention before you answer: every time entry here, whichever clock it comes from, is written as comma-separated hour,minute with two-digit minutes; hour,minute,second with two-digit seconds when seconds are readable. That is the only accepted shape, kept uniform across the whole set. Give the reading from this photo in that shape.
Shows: 5,48
